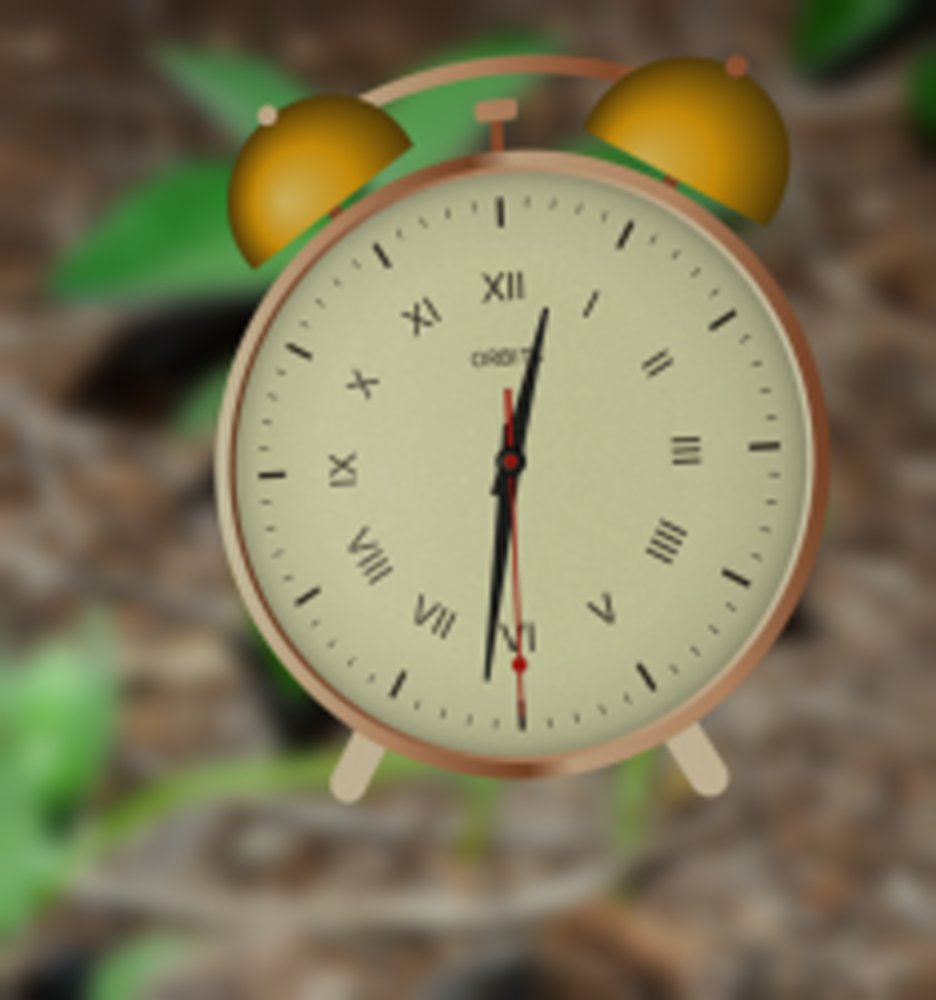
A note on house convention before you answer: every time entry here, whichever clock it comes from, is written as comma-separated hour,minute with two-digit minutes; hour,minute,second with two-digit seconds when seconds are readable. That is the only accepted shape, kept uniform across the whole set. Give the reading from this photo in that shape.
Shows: 12,31,30
